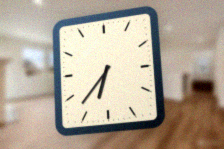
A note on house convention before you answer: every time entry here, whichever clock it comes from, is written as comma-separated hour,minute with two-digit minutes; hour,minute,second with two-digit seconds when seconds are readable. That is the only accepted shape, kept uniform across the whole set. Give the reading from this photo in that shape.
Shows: 6,37
